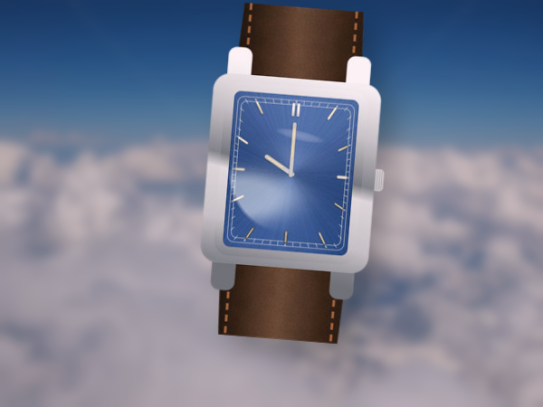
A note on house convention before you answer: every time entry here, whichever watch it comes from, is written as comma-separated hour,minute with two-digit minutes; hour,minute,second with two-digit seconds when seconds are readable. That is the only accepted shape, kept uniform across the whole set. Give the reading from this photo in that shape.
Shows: 10,00
